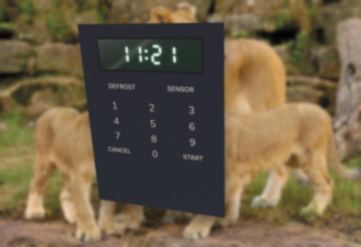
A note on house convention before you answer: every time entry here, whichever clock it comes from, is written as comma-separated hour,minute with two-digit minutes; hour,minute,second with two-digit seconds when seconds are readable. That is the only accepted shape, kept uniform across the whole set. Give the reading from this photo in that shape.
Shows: 11,21
